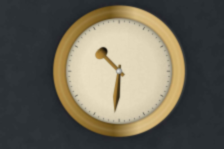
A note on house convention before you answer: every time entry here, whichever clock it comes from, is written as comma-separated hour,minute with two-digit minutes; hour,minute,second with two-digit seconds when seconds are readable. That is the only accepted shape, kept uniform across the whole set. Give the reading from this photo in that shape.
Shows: 10,31
